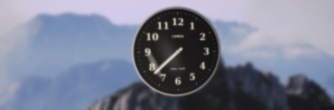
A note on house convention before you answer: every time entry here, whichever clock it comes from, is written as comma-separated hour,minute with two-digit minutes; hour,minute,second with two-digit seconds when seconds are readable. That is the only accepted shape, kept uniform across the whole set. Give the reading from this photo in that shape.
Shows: 7,38
